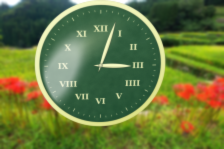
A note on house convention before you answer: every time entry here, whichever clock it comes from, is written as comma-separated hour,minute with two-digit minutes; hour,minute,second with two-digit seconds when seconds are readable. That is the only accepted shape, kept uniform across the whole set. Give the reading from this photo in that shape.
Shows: 3,03
